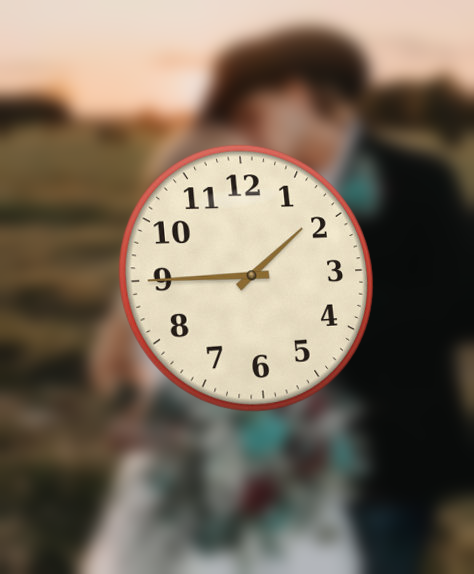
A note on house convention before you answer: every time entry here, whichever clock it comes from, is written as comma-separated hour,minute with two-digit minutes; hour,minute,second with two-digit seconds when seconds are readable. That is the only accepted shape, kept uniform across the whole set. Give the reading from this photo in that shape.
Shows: 1,45
